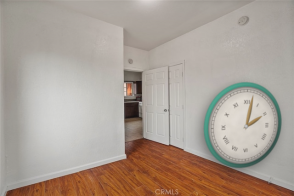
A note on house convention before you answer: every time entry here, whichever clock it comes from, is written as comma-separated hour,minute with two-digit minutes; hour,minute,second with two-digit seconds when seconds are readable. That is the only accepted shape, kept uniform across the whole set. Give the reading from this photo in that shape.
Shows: 2,02
